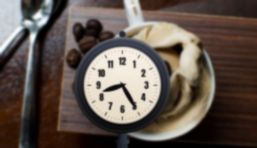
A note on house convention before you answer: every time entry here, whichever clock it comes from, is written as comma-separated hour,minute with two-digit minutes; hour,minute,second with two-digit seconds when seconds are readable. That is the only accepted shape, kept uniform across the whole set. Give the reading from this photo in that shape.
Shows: 8,25
